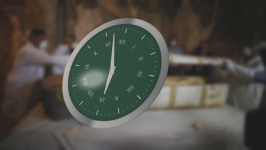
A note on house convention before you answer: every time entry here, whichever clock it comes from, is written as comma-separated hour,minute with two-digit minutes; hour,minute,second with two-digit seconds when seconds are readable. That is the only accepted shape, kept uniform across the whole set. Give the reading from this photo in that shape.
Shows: 5,57
